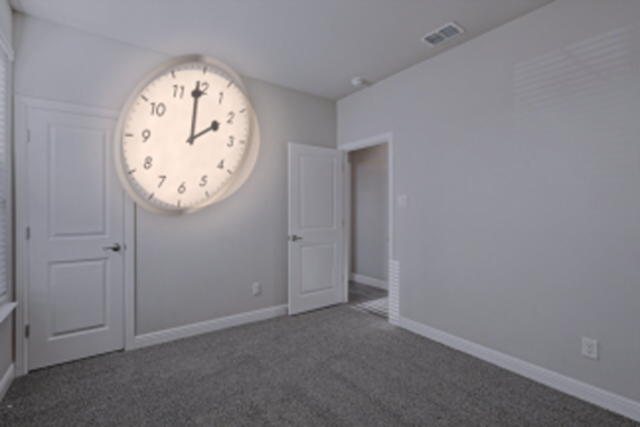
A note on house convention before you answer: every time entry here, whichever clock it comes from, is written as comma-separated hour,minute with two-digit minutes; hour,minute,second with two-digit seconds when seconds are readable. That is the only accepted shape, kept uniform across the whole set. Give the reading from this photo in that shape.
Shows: 1,59
